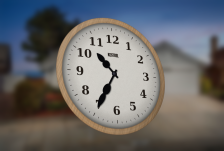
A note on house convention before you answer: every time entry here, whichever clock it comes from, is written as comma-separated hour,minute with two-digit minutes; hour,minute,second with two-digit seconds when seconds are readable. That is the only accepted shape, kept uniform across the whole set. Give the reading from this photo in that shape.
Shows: 10,35
